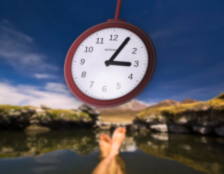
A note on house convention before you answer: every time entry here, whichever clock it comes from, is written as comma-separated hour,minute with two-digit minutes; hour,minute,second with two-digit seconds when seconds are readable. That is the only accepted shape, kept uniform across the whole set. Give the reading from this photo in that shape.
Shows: 3,05
